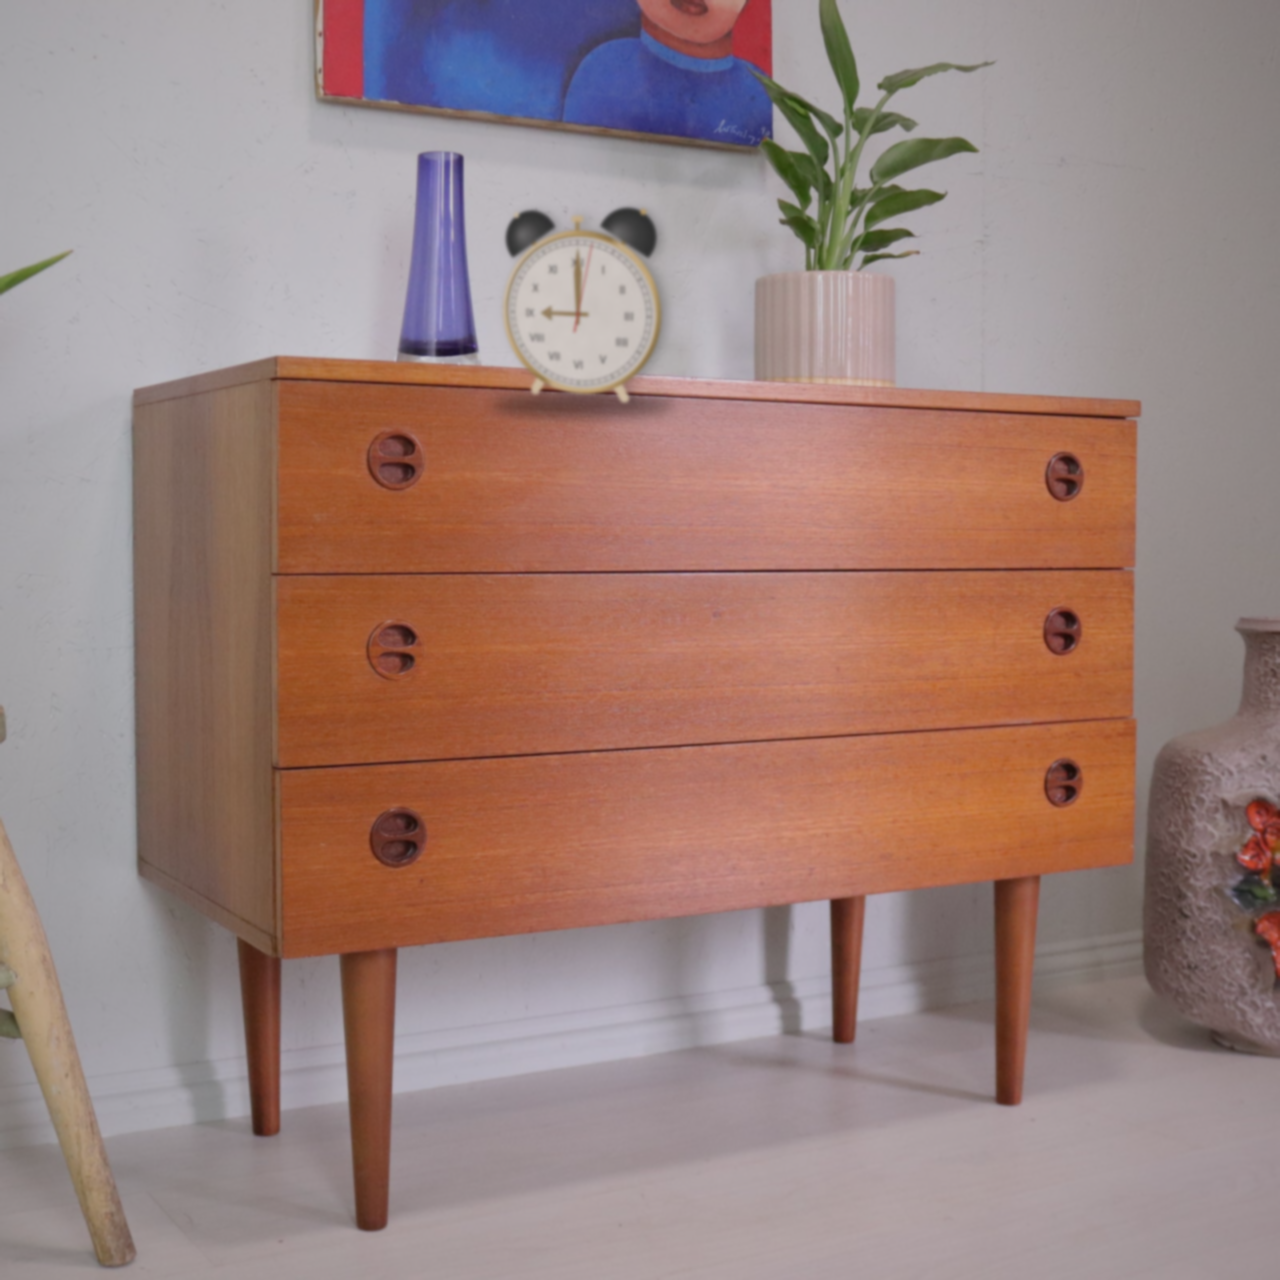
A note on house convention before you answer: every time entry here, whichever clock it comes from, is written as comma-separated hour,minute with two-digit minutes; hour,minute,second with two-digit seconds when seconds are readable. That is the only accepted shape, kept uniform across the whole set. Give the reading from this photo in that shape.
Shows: 9,00,02
